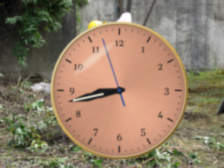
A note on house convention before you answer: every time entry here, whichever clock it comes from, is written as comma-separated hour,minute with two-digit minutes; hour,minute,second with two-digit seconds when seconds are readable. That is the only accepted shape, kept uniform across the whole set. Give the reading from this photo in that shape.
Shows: 8,42,57
